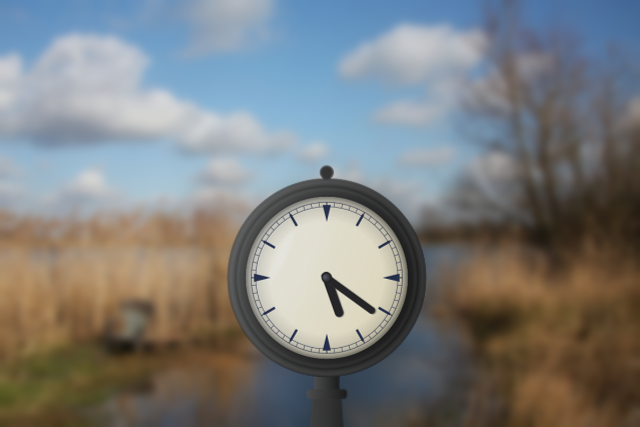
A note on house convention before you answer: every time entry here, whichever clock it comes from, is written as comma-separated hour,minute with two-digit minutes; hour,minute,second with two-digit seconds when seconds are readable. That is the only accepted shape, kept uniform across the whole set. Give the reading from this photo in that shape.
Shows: 5,21
